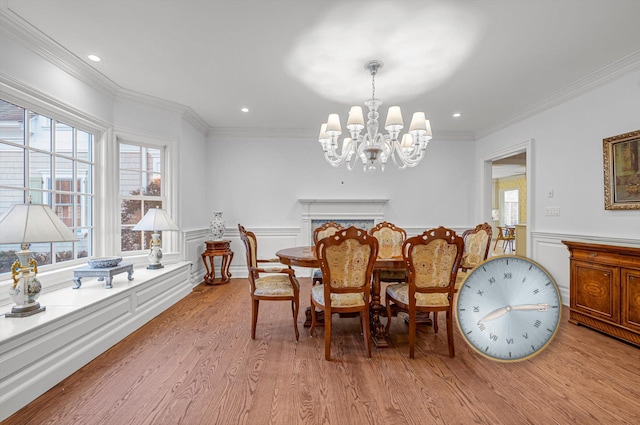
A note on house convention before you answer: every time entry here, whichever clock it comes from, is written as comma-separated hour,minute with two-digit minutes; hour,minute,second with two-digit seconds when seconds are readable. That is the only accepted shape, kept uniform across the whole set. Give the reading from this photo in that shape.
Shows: 8,15
